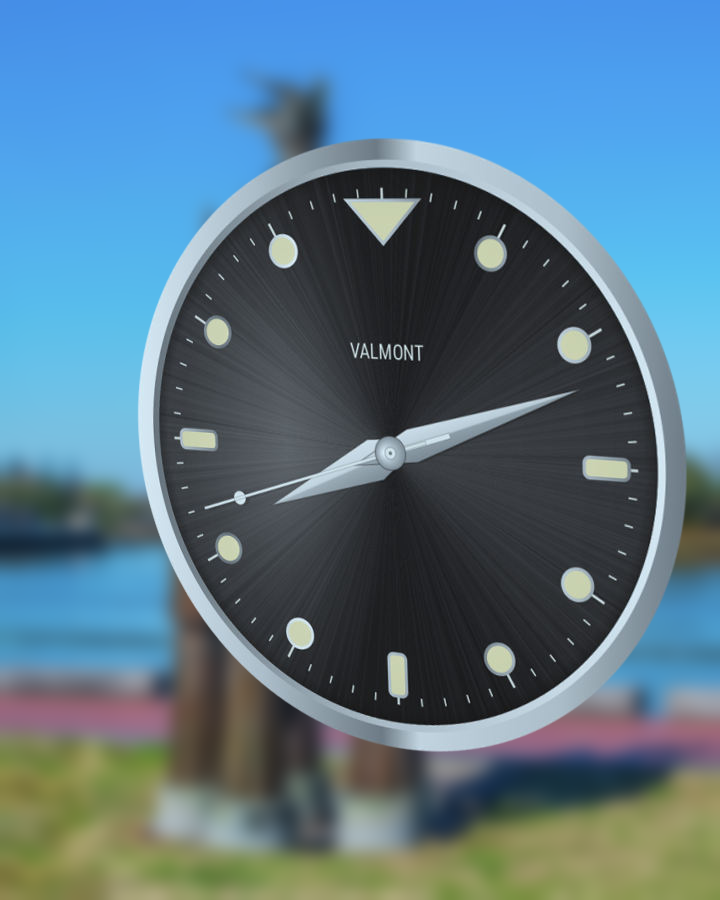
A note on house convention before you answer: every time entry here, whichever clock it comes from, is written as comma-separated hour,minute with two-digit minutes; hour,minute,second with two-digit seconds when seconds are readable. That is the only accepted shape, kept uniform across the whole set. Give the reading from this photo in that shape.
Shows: 8,11,42
